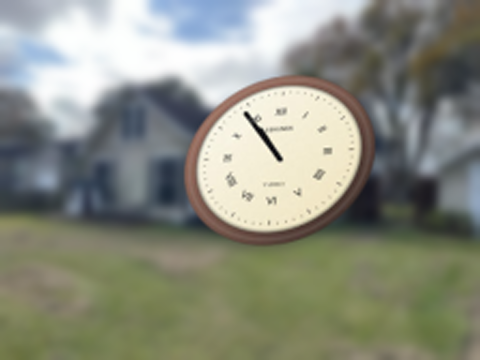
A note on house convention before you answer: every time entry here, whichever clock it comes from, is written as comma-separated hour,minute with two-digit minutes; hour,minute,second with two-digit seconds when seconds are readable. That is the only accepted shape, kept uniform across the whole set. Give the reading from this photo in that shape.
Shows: 10,54
